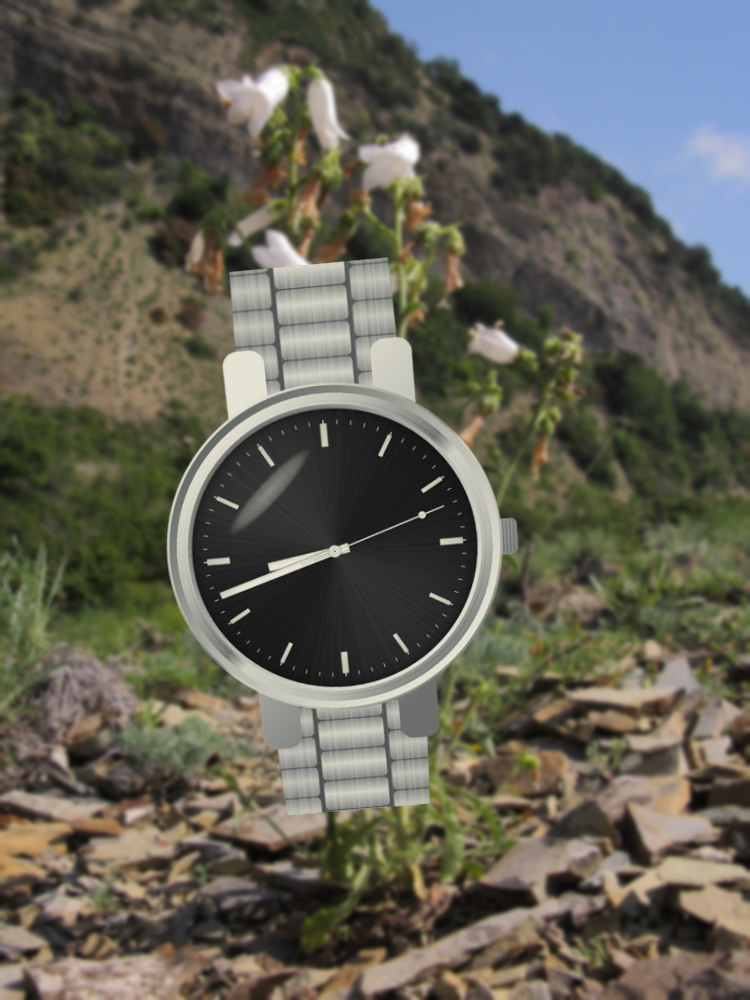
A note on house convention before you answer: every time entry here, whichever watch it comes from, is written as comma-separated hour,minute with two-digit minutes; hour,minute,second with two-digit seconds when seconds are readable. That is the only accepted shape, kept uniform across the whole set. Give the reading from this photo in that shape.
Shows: 8,42,12
